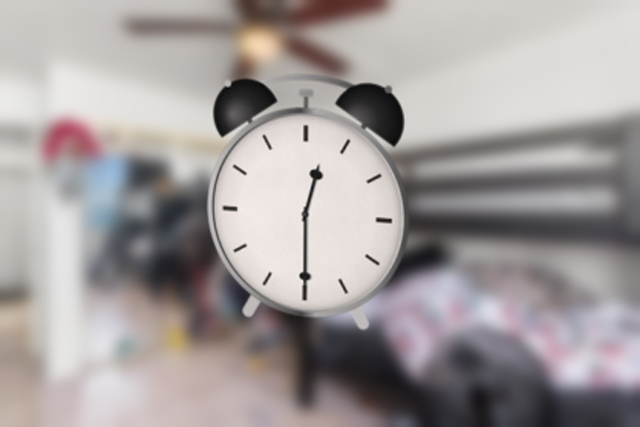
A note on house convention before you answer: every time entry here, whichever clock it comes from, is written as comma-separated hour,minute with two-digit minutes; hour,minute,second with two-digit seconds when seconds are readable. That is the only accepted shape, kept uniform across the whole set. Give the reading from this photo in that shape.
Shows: 12,30
